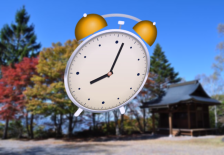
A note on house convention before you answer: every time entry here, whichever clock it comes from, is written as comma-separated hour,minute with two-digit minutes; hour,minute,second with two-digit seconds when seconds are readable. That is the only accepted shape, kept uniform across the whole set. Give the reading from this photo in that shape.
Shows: 8,02
